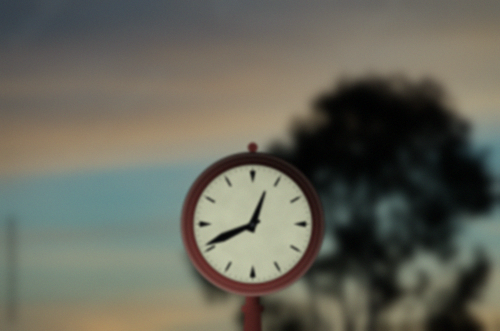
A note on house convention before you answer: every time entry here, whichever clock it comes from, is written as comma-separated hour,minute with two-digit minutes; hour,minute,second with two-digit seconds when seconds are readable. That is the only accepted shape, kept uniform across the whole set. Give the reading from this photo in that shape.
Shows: 12,41
